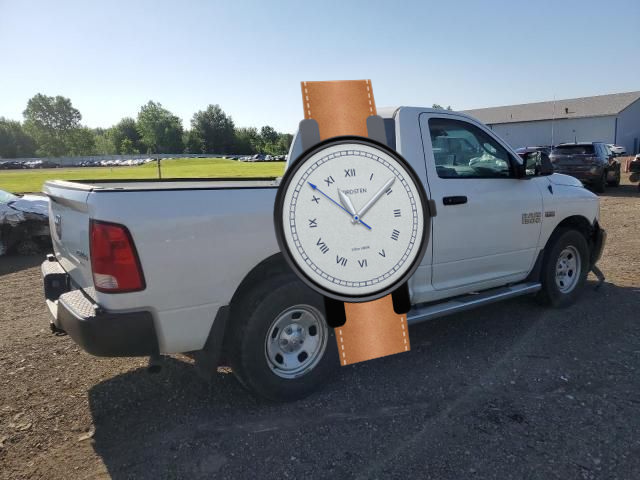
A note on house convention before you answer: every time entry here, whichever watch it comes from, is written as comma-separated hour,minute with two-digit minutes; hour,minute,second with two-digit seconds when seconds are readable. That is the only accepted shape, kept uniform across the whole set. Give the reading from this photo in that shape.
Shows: 11,08,52
